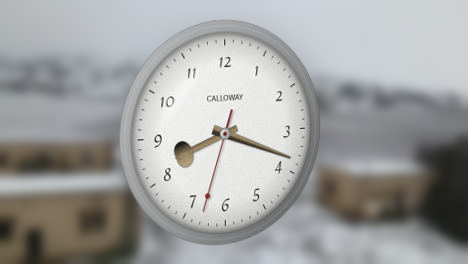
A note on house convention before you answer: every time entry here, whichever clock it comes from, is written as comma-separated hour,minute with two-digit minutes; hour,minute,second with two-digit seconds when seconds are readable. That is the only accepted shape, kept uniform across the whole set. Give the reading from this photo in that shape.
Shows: 8,18,33
